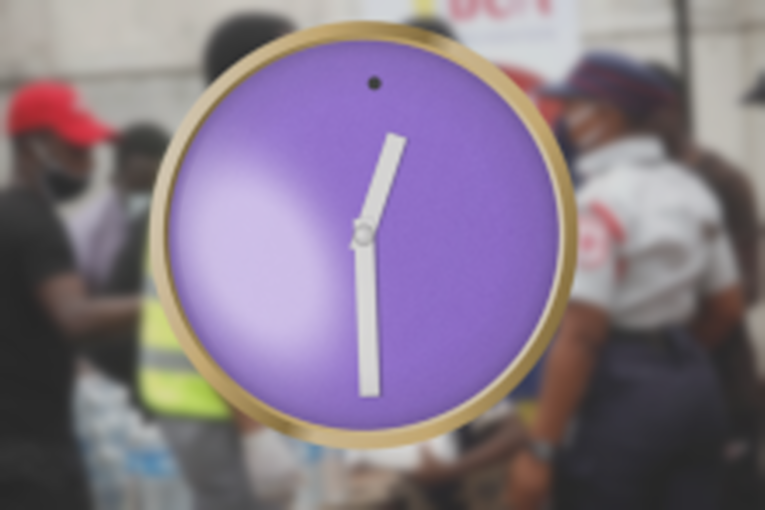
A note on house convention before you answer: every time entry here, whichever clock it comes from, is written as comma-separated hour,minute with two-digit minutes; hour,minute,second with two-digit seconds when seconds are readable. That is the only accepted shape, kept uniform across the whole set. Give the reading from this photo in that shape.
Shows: 12,29
